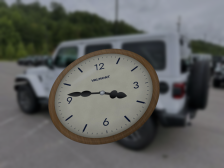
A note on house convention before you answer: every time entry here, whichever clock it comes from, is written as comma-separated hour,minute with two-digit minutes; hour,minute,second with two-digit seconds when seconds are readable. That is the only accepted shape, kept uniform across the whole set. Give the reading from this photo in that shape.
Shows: 3,47
